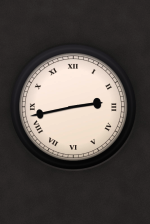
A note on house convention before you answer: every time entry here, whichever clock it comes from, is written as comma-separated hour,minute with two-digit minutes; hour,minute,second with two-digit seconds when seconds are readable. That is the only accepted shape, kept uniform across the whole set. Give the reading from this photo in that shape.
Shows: 2,43
